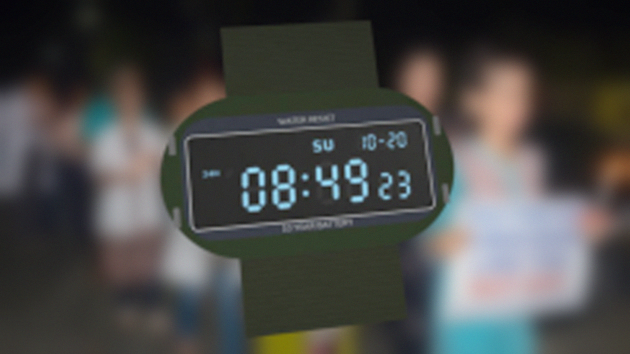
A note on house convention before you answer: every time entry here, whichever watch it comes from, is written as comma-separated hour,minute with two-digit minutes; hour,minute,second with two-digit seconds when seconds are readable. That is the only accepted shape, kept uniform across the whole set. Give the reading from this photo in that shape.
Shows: 8,49,23
